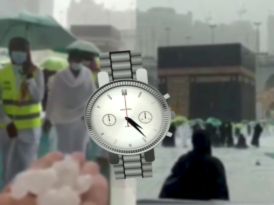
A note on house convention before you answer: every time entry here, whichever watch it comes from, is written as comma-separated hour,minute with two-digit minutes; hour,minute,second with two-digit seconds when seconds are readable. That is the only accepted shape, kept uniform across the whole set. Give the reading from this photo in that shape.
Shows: 4,24
